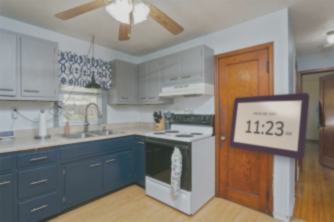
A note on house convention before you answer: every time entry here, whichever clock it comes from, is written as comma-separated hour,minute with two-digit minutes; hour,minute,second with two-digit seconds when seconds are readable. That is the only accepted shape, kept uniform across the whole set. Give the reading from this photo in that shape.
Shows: 11,23
